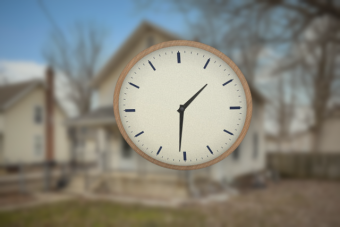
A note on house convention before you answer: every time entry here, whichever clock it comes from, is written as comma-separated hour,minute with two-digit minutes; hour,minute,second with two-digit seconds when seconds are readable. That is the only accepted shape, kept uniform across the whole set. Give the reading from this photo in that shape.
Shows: 1,31
